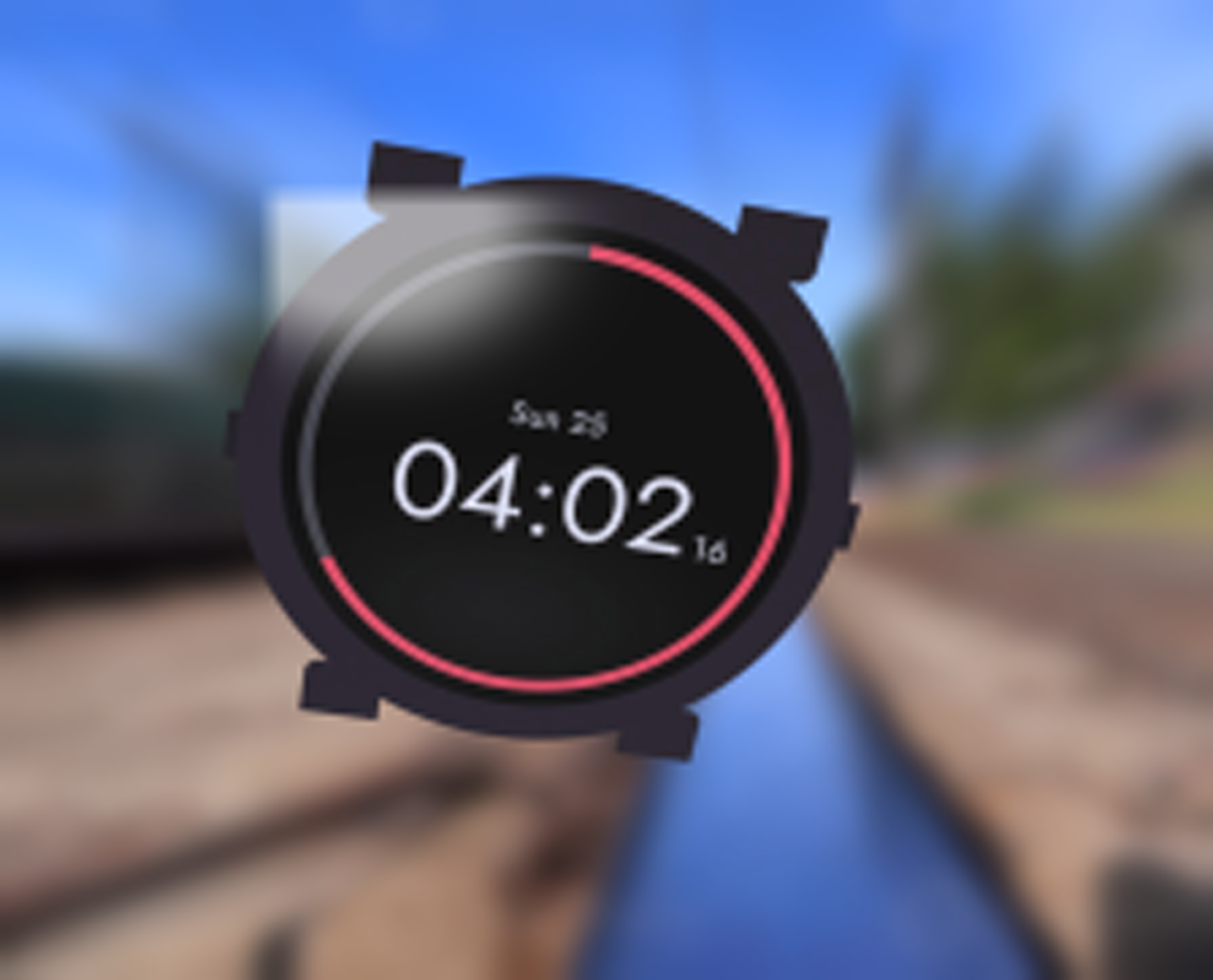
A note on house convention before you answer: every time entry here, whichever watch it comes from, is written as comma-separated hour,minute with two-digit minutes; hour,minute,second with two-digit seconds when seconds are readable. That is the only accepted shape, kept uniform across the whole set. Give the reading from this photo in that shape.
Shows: 4,02
